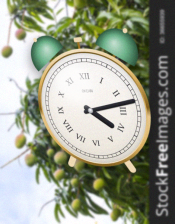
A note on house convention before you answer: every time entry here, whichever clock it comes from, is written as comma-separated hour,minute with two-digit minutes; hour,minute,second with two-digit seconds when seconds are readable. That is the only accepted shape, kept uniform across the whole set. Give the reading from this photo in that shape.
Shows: 4,13
